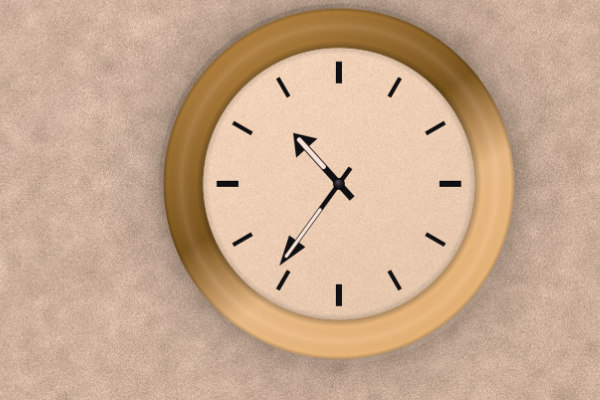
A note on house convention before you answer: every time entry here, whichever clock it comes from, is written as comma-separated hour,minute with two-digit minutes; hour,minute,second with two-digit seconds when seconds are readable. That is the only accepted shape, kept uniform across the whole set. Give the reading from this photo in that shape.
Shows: 10,36
